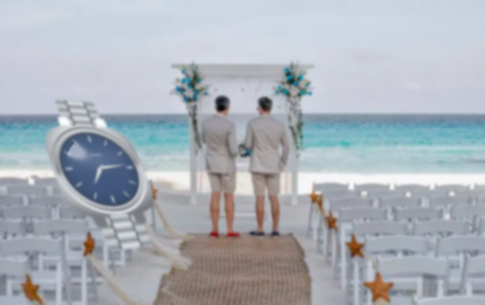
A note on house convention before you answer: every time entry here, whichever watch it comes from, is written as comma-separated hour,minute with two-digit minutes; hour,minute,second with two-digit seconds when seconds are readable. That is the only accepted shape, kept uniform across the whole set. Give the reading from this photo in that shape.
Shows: 7,14
